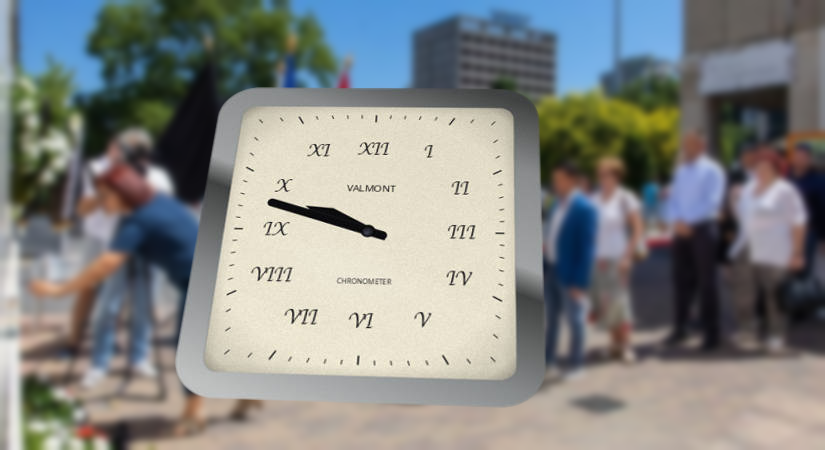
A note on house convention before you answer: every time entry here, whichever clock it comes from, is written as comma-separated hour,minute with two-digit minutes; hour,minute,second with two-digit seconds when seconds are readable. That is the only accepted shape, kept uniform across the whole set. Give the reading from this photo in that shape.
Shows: 9,48
